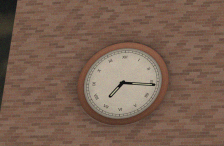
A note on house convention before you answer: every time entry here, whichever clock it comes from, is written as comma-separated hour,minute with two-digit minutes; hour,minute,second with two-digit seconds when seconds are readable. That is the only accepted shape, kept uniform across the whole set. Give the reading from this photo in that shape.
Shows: 7,16
